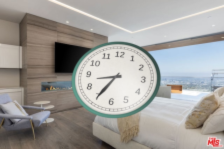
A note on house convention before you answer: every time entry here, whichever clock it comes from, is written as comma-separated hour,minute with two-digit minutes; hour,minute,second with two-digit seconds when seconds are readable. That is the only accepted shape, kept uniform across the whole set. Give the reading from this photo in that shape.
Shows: 8,35
